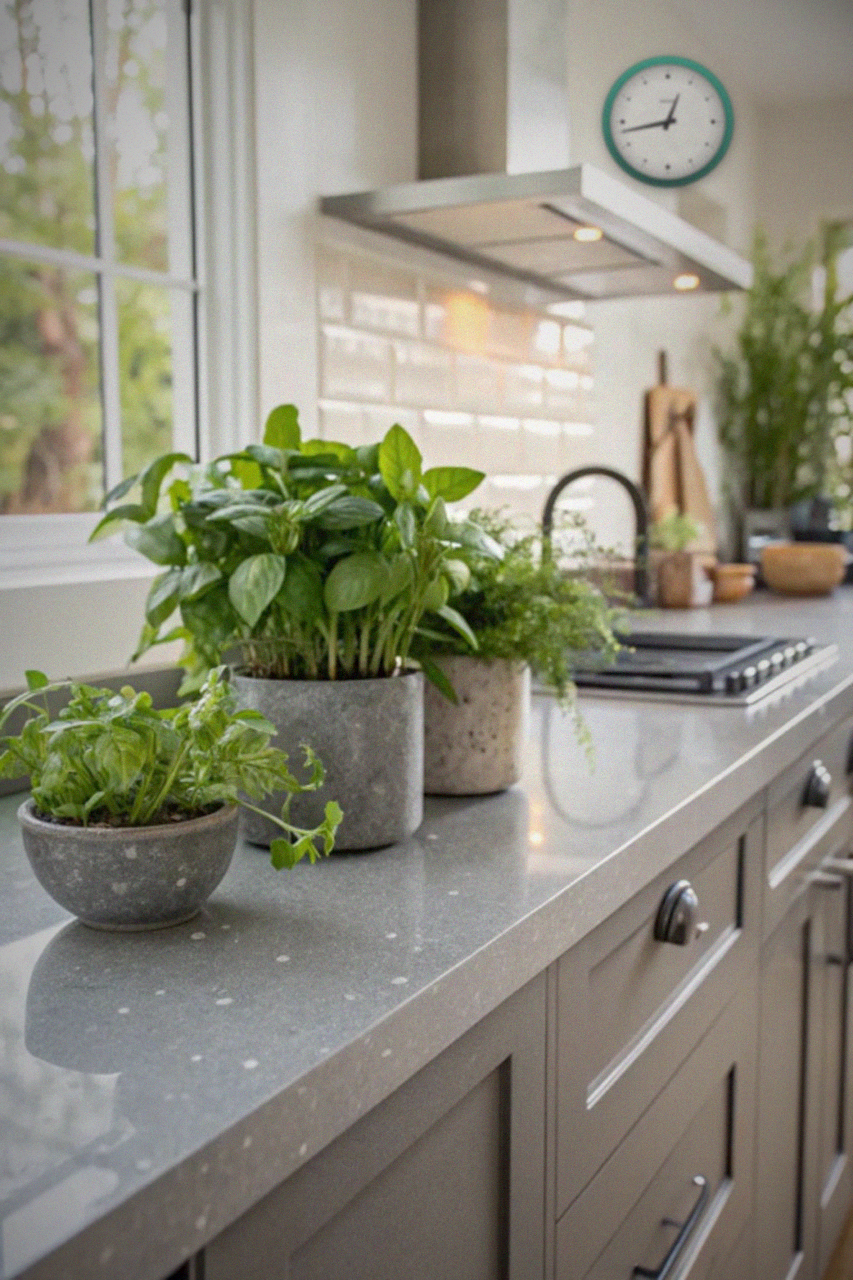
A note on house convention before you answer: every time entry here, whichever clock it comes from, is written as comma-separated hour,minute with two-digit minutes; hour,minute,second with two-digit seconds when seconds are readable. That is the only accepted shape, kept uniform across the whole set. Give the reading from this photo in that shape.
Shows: 12,43
